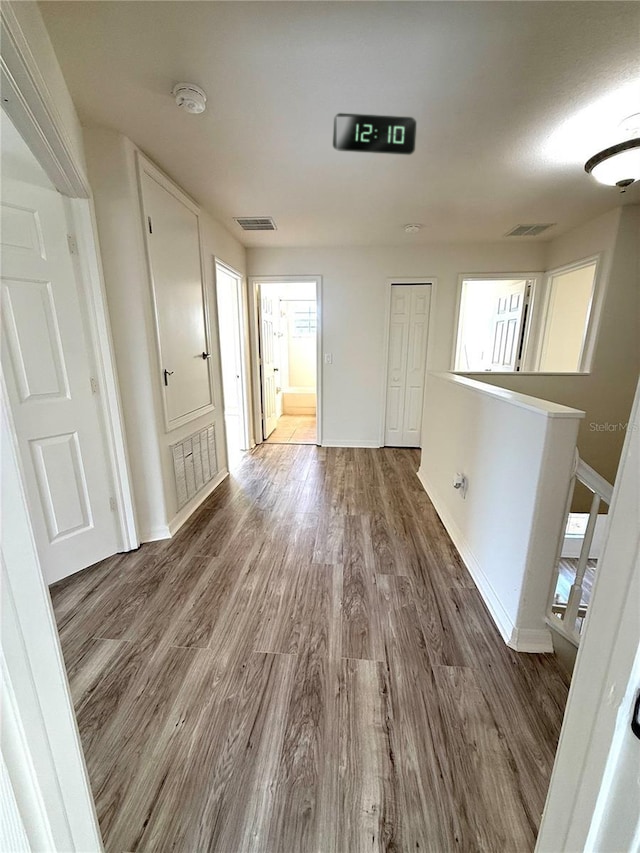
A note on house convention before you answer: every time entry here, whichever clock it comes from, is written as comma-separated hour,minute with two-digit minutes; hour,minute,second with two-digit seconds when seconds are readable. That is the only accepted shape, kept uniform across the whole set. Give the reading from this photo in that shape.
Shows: 12,10
